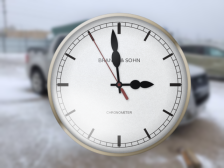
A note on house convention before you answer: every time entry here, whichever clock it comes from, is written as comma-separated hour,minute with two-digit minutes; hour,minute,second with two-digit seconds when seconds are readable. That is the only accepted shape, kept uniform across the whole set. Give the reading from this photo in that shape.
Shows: 2,58,55
